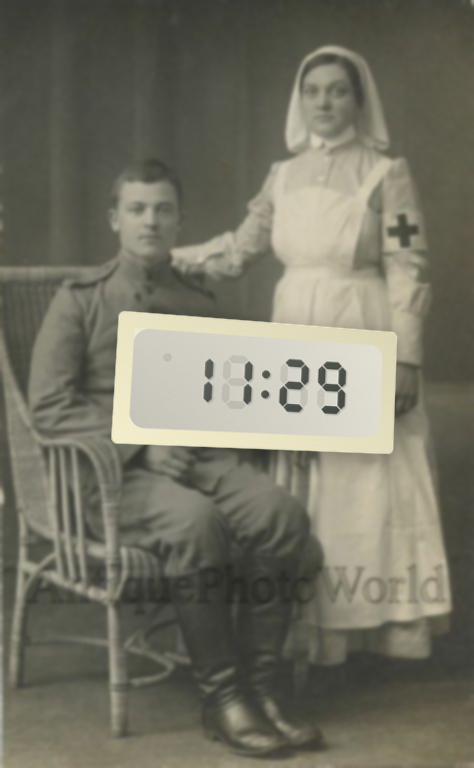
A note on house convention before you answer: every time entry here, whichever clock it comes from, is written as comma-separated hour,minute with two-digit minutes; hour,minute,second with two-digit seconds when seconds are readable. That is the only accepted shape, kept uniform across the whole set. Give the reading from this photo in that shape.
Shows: 11,29
